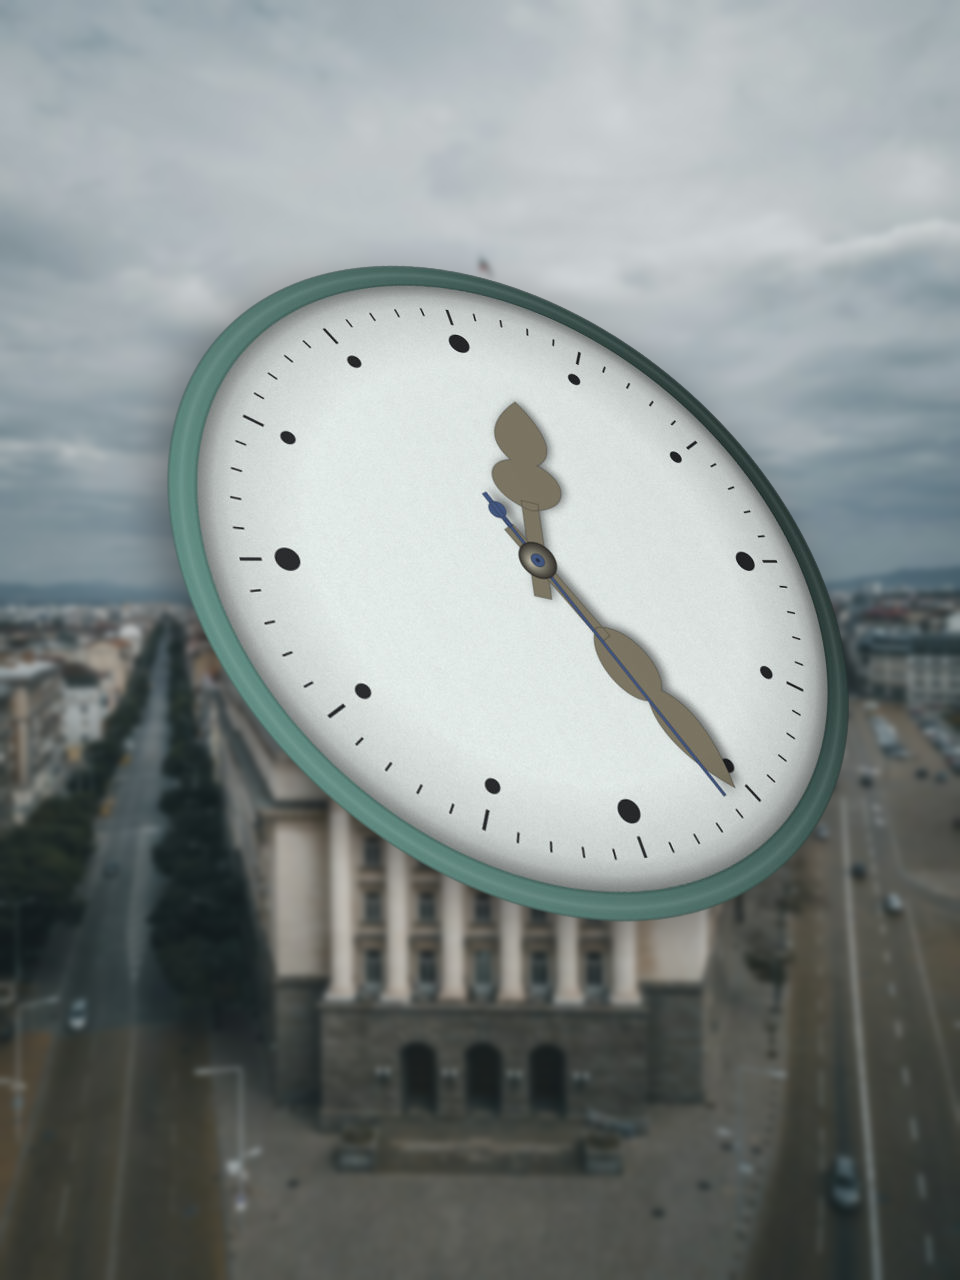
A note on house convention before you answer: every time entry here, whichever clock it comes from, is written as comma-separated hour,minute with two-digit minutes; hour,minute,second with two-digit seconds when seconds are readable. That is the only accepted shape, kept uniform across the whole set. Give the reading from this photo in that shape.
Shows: 12,25,26
